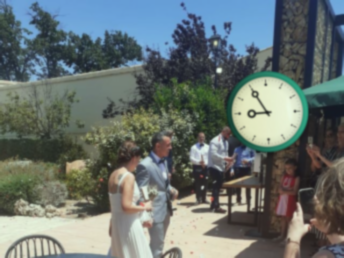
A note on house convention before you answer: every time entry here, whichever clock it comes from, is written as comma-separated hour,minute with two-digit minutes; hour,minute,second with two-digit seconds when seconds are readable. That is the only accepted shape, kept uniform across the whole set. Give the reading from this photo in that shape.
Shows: 8,55
